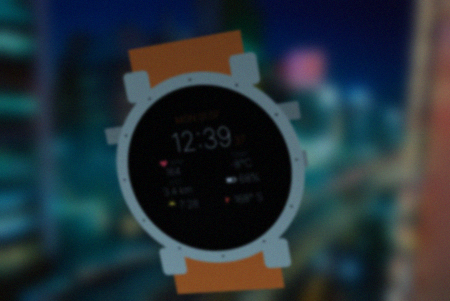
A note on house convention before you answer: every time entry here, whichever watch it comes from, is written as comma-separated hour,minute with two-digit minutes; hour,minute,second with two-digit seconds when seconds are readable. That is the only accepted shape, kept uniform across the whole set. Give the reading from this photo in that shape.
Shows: 12,39
